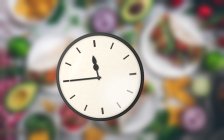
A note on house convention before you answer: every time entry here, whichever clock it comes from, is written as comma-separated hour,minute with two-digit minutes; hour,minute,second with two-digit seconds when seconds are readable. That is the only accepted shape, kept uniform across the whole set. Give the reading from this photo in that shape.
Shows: 11,45
